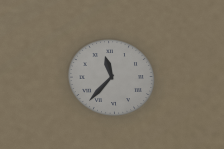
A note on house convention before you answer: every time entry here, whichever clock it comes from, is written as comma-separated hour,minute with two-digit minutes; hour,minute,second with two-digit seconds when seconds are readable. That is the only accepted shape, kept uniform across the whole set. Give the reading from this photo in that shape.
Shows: 11,37
